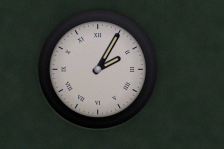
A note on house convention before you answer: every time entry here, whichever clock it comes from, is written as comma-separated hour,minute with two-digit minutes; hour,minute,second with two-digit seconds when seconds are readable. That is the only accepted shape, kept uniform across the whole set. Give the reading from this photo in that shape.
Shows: 2,05
